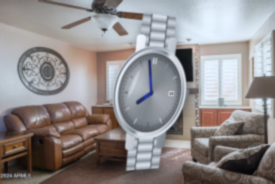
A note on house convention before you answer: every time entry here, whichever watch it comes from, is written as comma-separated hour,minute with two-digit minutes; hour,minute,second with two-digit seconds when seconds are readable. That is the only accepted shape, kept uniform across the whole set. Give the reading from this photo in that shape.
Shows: 7,58
